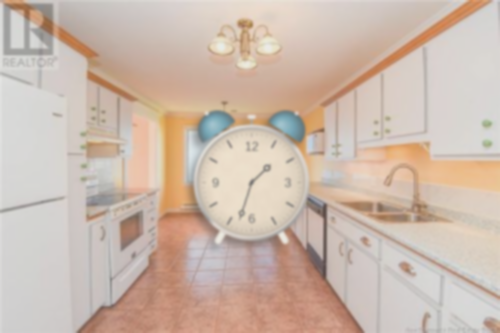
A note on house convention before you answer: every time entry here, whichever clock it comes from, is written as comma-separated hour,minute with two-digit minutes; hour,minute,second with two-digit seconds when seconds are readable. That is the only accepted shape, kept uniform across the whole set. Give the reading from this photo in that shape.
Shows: 1,33
